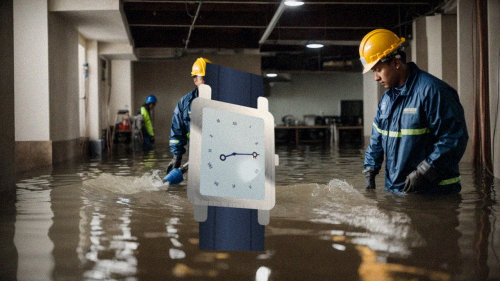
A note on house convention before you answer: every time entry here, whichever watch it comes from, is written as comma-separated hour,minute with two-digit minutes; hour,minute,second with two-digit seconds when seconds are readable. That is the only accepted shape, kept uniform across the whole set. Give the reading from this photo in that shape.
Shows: 8,14
